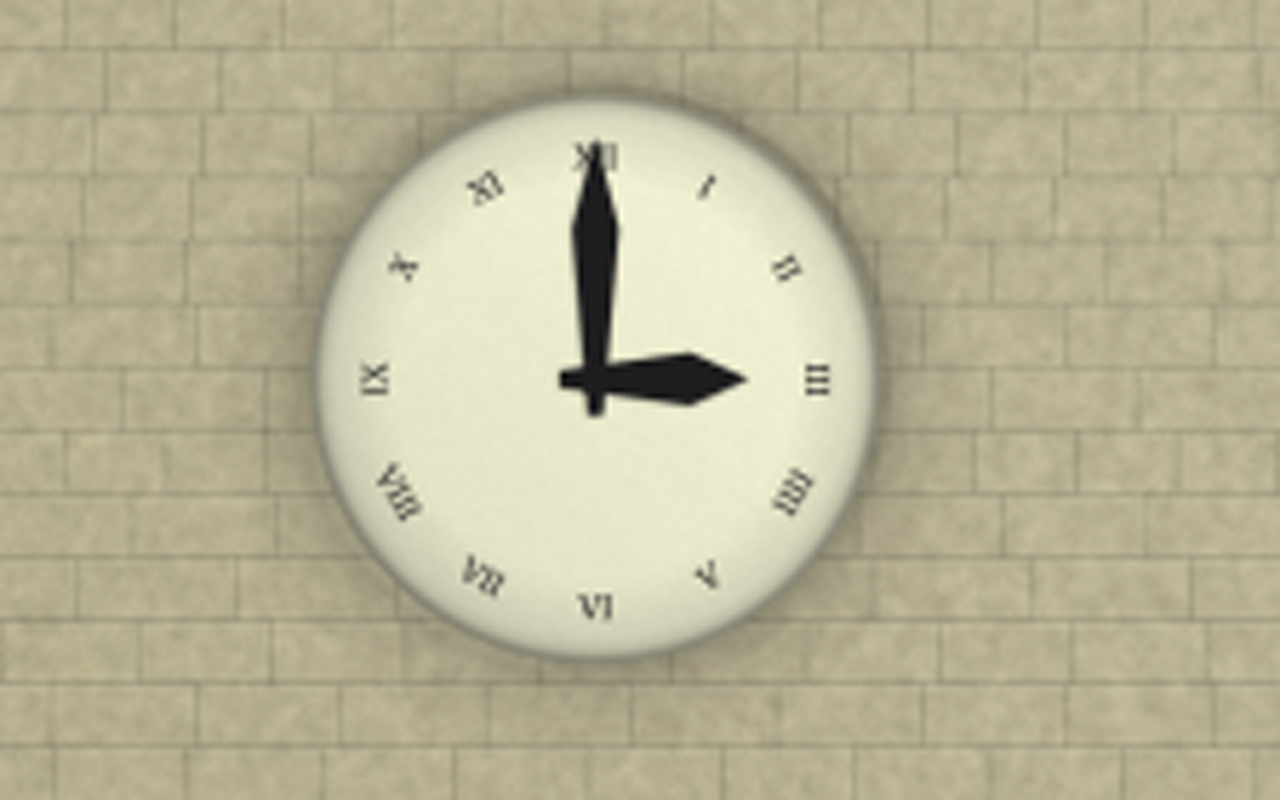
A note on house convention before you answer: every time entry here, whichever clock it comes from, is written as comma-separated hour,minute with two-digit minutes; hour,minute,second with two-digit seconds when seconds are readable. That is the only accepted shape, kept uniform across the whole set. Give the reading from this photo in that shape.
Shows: 3,00
